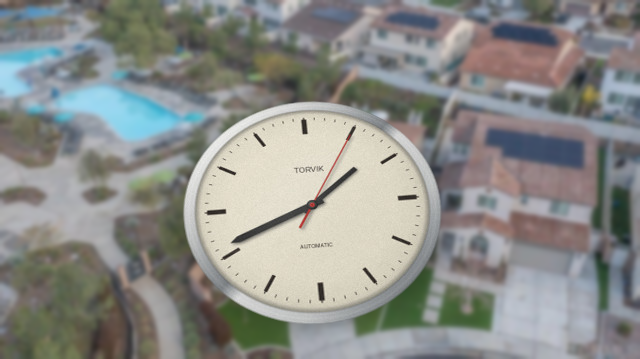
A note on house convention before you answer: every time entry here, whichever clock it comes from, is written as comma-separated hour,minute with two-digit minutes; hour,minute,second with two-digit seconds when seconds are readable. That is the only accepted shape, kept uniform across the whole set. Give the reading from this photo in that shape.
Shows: 1,41,05
